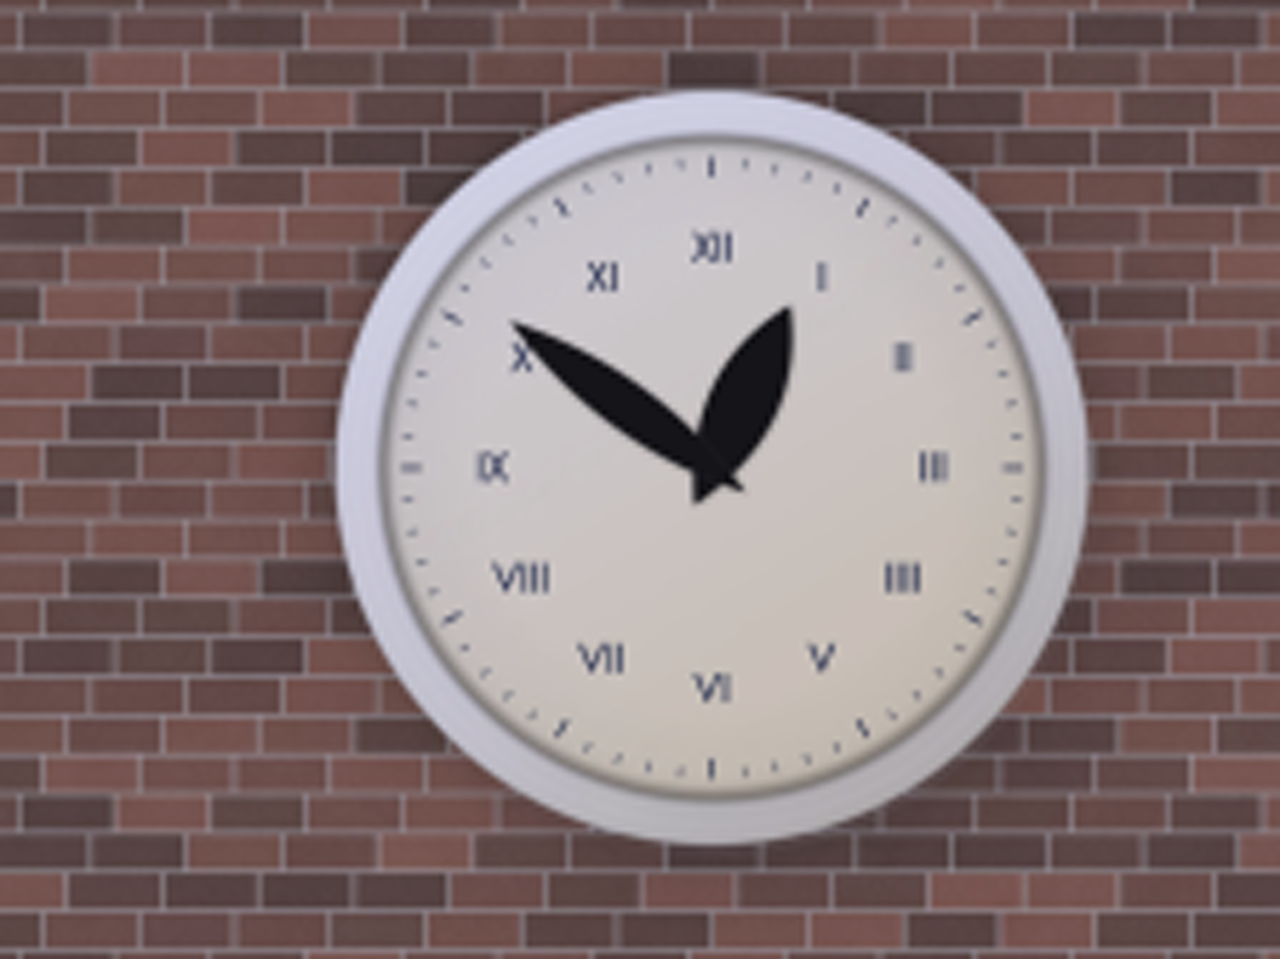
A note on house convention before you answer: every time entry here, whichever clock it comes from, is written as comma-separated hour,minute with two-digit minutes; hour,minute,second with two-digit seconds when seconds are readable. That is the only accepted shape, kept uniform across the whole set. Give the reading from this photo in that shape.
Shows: 12,51
